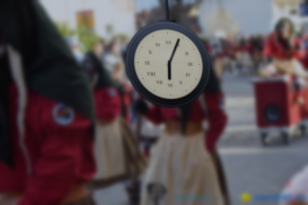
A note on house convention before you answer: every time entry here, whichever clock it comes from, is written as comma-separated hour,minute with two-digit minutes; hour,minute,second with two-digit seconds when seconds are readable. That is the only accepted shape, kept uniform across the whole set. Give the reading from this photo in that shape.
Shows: 6,04
